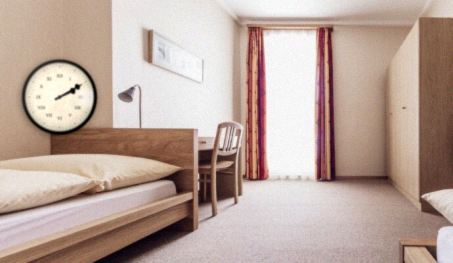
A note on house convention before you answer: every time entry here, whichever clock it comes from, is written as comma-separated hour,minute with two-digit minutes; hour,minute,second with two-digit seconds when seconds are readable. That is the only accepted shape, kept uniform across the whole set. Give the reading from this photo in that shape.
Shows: 2,10
